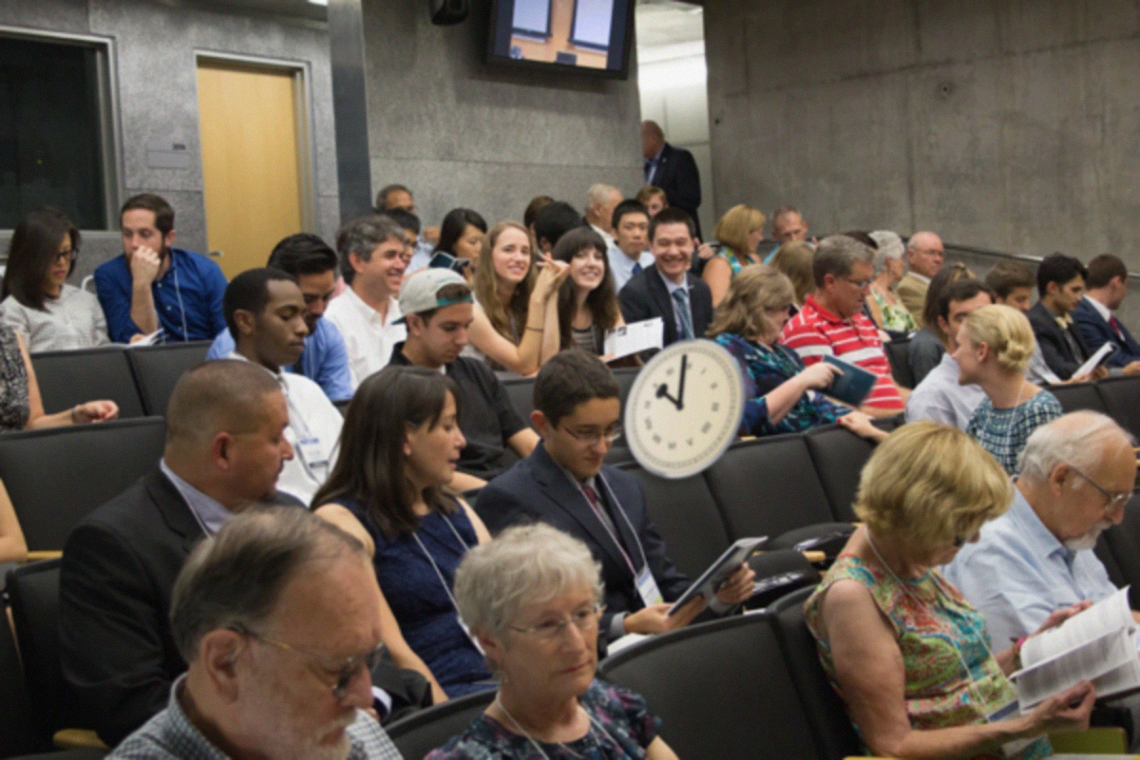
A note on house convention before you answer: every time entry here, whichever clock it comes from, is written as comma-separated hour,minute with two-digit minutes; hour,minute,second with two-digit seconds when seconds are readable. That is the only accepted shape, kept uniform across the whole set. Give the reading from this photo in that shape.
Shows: 9,59
